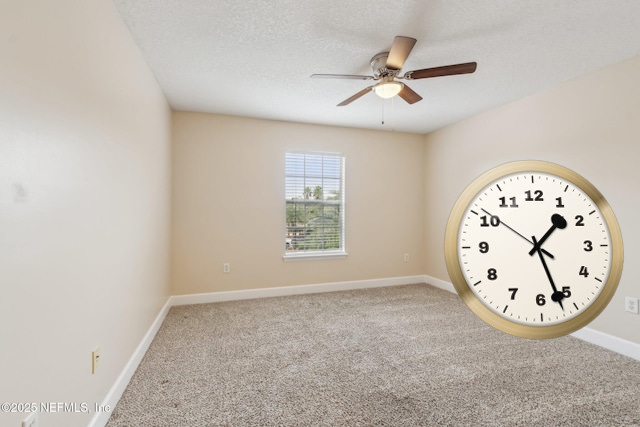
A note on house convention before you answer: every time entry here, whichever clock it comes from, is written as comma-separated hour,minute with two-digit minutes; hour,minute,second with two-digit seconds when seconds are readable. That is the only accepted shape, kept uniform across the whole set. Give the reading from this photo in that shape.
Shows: 1,26,51
